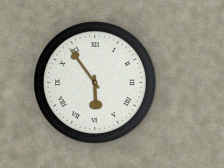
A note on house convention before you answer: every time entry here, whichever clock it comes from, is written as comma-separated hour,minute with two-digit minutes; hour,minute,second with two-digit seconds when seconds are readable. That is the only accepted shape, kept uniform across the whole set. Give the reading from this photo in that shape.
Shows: 5,54
